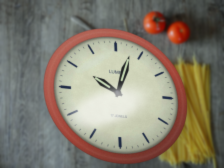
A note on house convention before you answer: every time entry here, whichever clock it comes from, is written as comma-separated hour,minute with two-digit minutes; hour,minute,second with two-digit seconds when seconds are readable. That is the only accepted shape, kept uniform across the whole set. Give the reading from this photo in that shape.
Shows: 10,03
